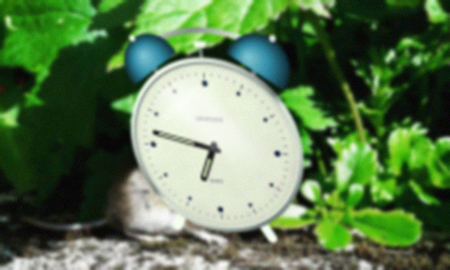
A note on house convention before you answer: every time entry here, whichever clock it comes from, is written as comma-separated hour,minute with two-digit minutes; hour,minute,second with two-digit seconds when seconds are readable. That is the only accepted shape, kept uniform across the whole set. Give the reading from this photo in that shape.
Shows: 6,47
